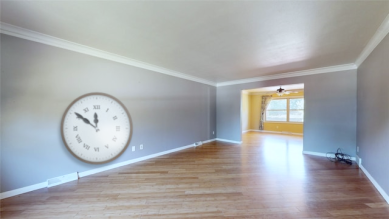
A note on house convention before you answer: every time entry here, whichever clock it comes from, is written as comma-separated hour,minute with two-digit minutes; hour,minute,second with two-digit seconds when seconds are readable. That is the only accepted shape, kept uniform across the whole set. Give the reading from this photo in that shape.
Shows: 11,51
